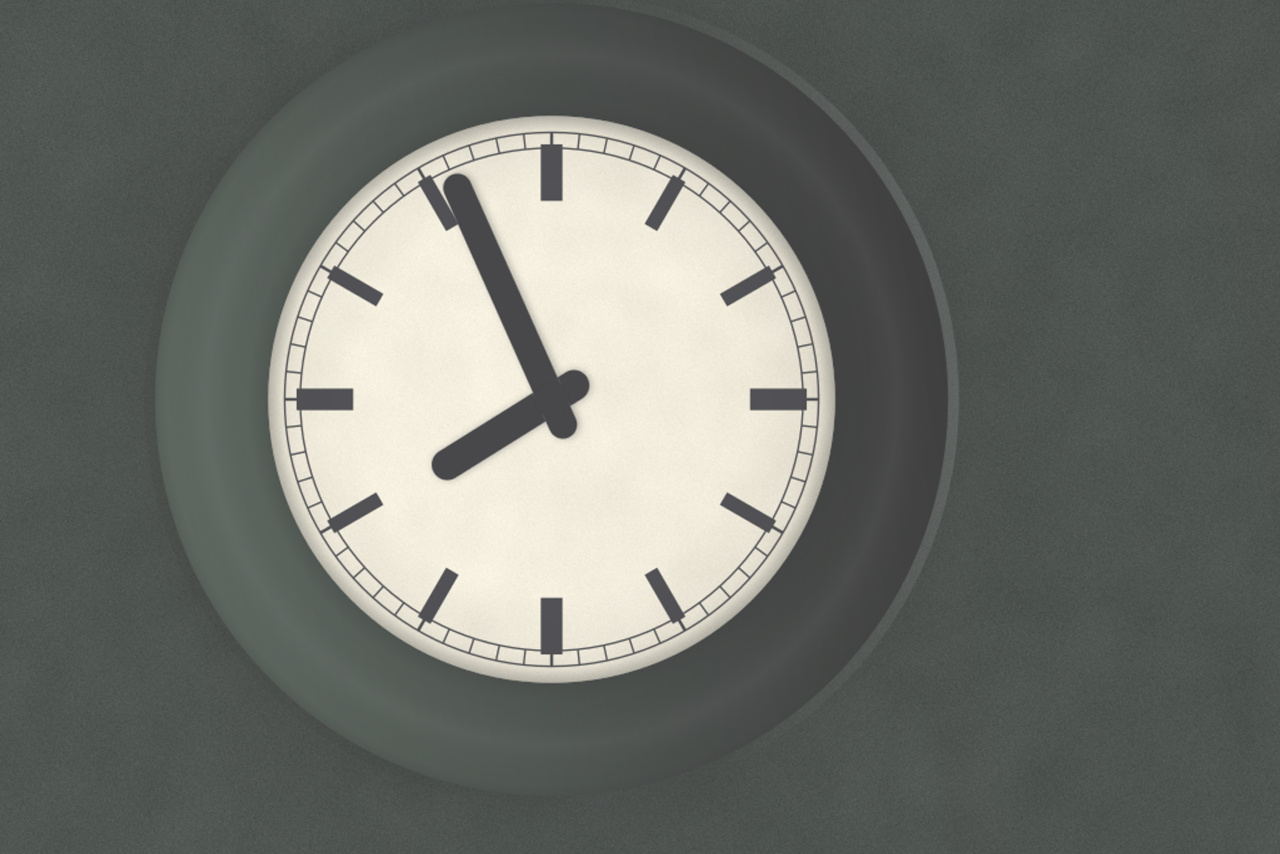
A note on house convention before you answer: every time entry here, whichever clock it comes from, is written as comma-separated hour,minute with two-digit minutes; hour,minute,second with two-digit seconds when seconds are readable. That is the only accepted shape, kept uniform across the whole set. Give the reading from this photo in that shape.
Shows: 7,56
